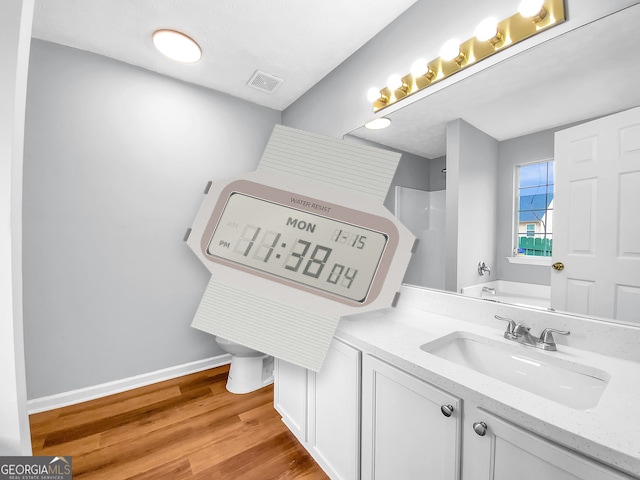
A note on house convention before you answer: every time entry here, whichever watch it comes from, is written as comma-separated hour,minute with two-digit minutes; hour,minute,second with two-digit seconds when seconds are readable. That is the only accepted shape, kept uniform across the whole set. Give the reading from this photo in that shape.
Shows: 11,38,04
